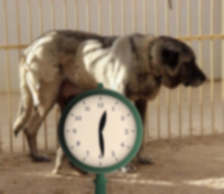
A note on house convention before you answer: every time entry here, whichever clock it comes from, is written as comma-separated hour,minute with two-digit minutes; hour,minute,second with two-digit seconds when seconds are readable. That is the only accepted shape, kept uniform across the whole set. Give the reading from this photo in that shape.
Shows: 12,29
